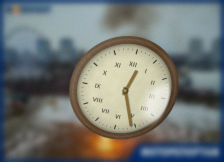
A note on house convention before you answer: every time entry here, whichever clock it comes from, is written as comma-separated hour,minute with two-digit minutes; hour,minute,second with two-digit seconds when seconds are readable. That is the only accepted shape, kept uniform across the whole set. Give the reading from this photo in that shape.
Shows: 12,26
